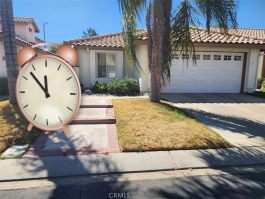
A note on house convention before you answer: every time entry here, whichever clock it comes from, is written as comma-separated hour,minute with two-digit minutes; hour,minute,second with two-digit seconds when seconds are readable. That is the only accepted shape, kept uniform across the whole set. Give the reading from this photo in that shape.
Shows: 11,53
